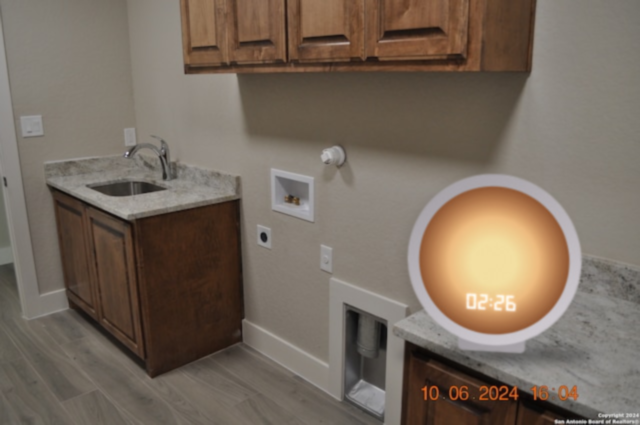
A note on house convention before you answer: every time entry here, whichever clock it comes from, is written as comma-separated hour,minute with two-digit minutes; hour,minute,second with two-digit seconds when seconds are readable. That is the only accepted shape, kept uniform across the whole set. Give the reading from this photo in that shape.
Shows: 2,26
